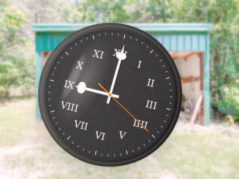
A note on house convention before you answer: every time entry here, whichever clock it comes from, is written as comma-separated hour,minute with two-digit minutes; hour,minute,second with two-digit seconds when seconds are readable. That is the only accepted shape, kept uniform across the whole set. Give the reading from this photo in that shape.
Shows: 9,00,20
